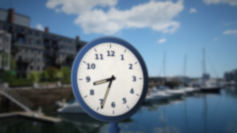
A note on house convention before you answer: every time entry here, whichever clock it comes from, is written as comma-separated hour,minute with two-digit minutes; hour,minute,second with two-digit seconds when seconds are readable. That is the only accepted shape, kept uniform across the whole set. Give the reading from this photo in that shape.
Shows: 8,34
